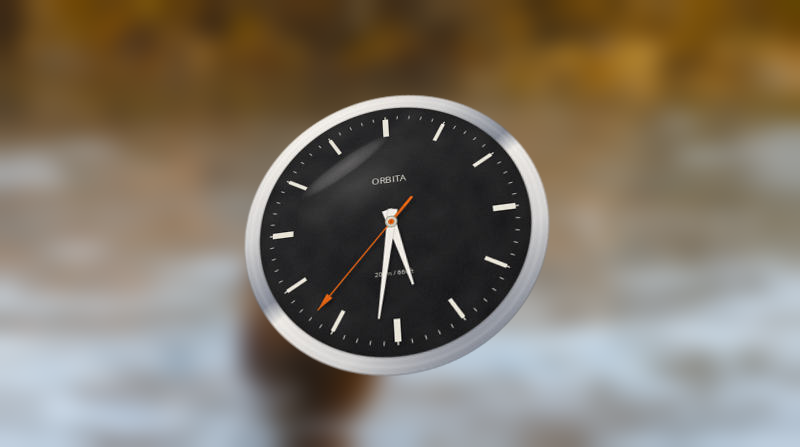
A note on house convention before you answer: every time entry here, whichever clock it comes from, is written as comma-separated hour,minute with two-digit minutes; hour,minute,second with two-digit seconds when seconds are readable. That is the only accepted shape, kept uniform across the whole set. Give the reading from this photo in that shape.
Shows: 5,31,37
